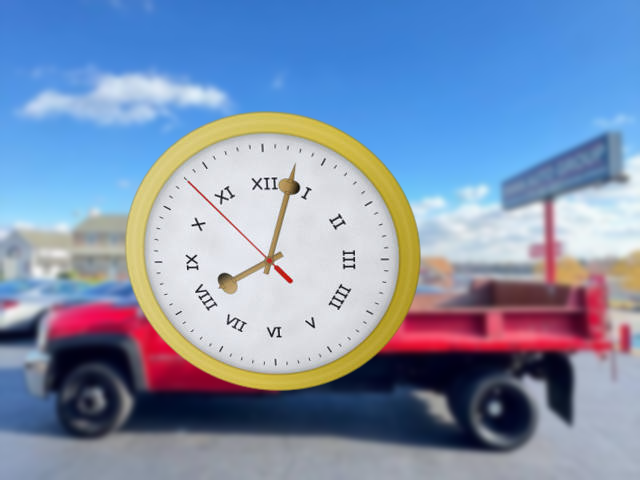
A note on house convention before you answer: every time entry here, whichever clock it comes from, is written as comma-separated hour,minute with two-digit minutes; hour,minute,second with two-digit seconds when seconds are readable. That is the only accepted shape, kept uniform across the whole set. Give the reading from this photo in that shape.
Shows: 8,02,53
